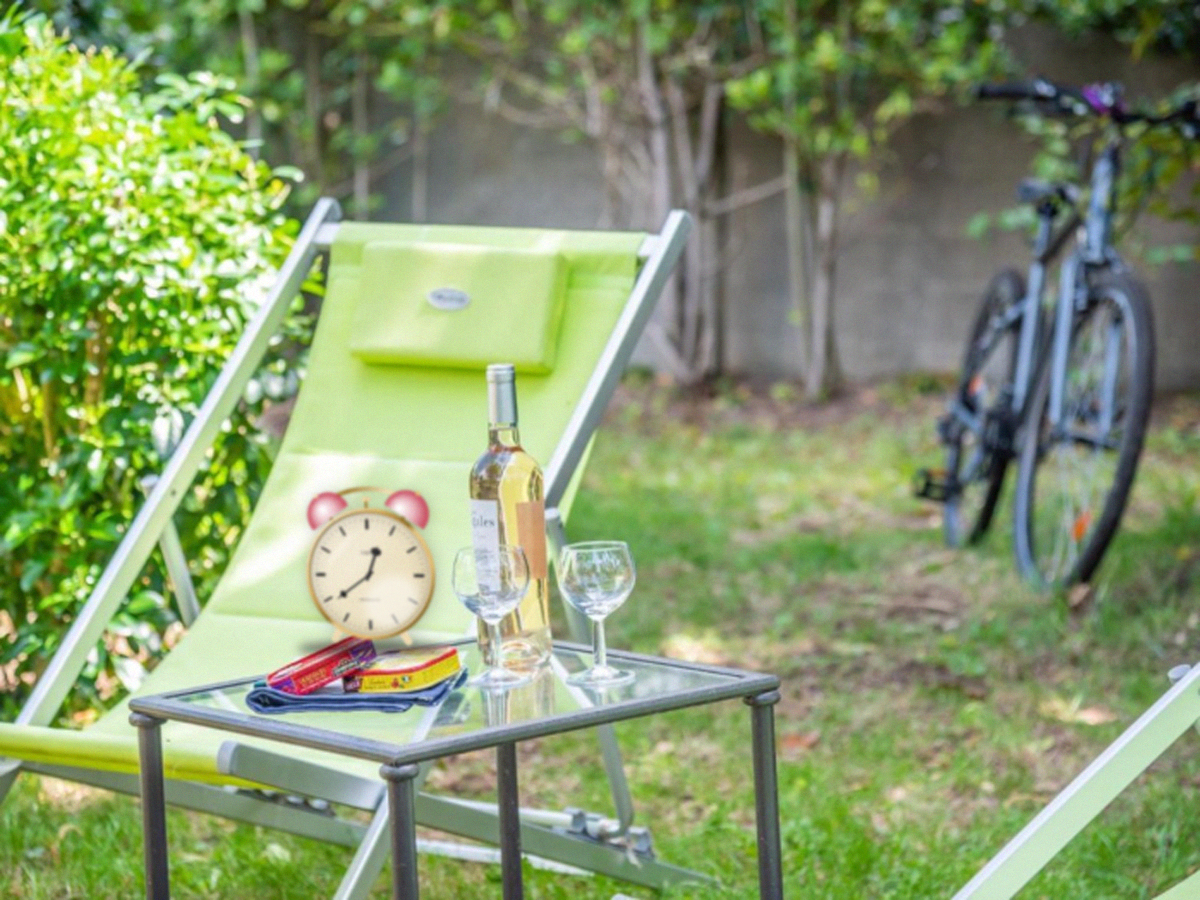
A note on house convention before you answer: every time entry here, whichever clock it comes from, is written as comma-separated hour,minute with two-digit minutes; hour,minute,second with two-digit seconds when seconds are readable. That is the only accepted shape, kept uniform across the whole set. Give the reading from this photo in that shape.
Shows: 12,39
